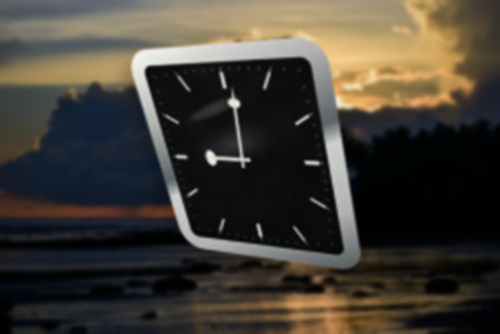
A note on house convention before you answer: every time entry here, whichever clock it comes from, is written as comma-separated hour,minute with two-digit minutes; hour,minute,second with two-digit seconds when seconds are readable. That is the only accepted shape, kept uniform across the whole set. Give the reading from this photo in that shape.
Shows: 9,01
